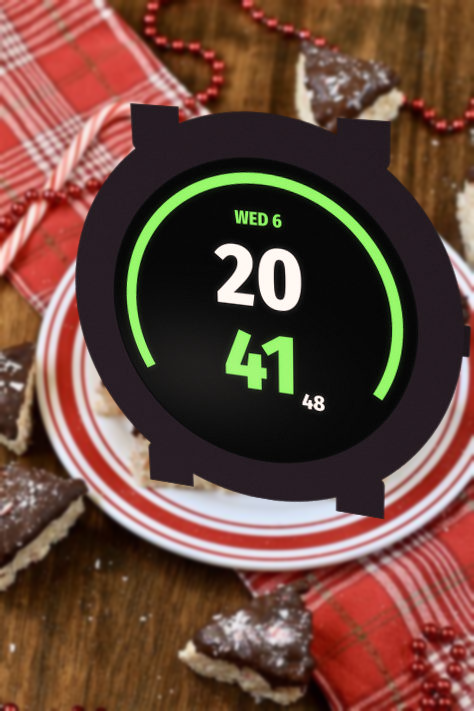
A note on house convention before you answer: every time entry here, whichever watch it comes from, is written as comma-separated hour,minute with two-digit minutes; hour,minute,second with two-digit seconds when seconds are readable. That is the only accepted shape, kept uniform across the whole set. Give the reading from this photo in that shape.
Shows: 20,41,48
